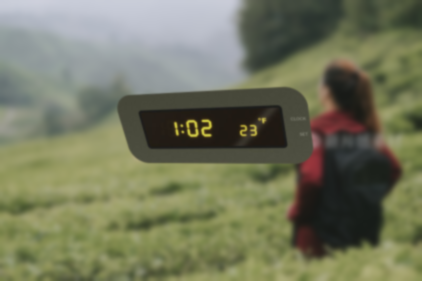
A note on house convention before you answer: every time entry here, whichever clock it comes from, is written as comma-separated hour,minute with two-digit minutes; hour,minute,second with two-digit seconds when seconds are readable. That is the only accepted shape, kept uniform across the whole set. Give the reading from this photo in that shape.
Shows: 1,02
